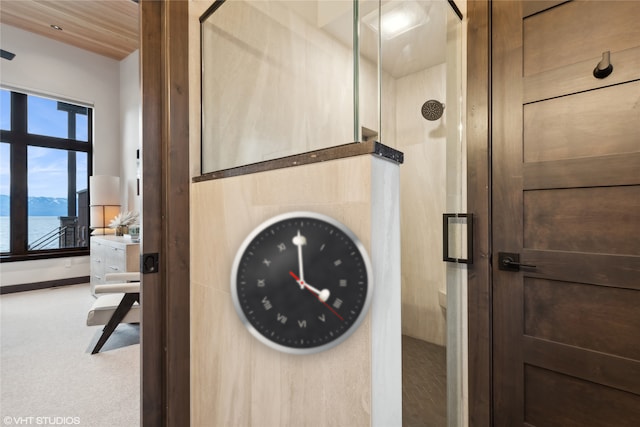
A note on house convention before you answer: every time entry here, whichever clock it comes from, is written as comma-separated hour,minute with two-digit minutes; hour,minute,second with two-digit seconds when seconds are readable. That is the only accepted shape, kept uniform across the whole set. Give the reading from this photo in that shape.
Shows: 3,59,22
